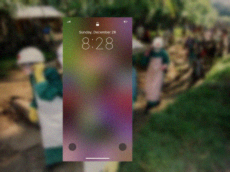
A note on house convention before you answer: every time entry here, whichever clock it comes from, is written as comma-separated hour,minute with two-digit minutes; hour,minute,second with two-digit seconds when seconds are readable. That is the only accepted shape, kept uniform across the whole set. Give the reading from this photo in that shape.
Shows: 8,28
